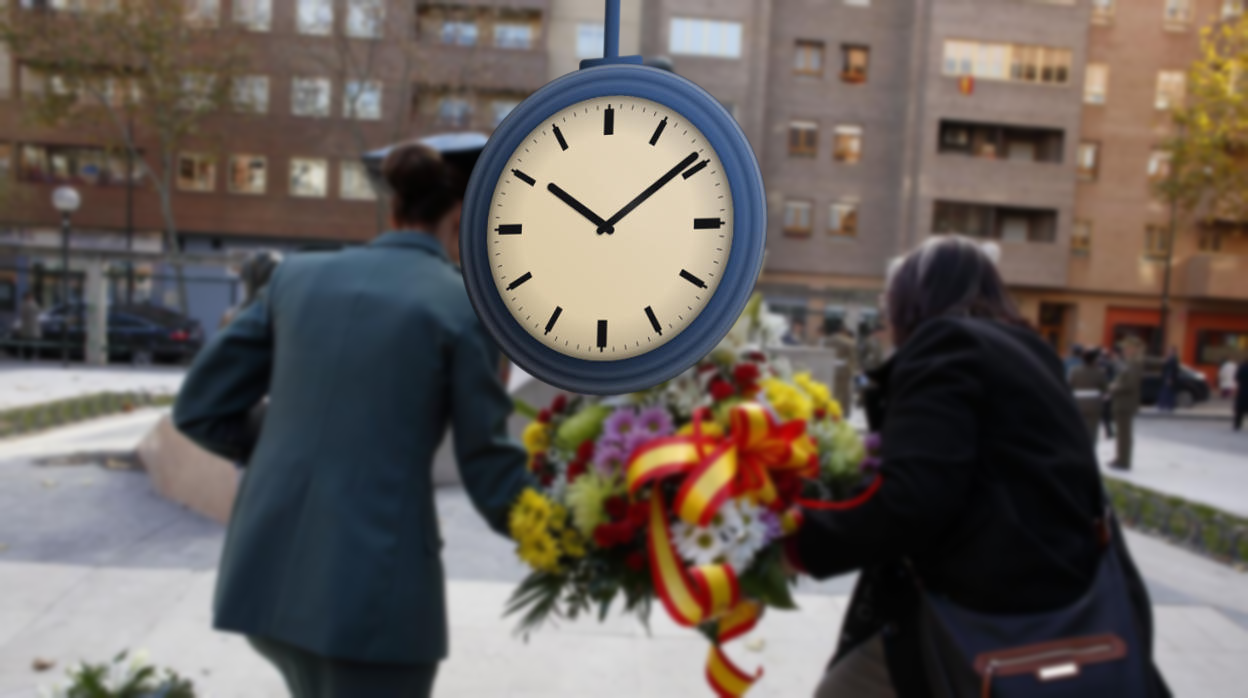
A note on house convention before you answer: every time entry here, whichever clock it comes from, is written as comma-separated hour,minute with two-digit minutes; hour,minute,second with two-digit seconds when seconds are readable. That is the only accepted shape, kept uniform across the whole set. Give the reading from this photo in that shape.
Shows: 10,09
